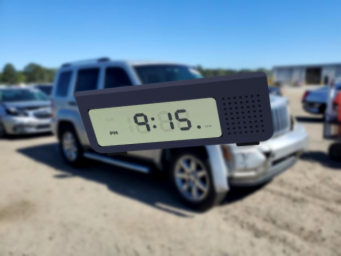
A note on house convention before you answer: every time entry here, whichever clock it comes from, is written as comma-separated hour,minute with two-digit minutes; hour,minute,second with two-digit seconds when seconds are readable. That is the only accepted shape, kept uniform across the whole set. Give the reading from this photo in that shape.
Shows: 9,15
